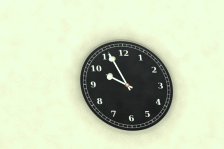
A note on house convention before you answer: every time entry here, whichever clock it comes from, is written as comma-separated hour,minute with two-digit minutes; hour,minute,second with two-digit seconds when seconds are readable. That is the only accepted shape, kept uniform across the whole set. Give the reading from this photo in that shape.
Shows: 9,56
